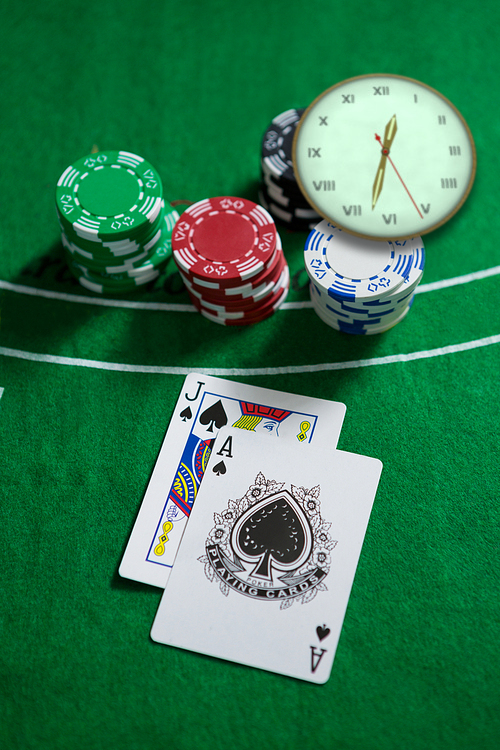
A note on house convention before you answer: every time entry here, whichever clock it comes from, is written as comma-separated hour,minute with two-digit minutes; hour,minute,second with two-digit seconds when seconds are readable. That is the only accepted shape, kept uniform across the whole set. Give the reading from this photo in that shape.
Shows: 12,32,26
